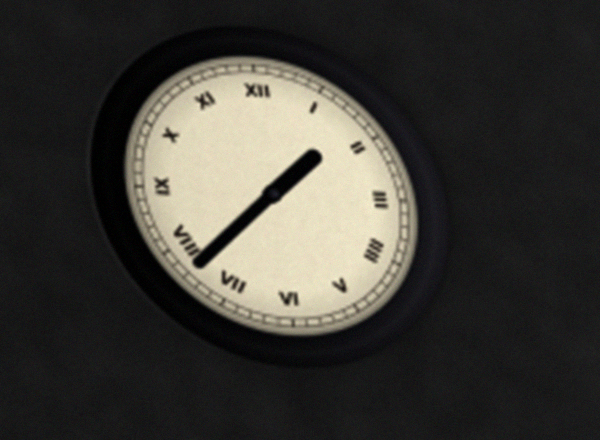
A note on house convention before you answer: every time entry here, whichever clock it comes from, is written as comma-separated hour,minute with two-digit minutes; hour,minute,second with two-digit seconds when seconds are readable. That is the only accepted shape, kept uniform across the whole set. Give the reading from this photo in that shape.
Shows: 1,38
